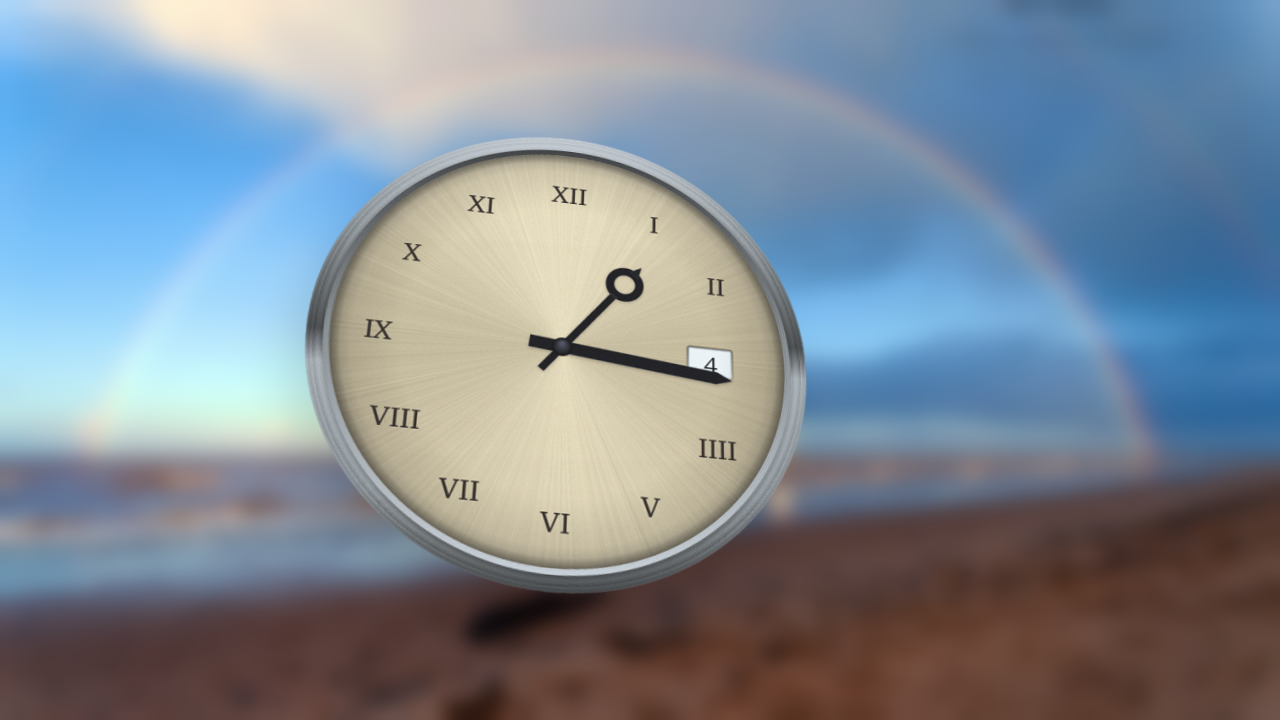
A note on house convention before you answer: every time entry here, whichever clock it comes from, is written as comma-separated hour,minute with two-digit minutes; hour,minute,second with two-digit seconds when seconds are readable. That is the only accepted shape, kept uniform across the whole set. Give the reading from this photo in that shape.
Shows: 1,16
